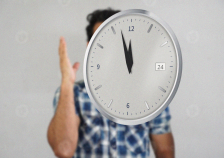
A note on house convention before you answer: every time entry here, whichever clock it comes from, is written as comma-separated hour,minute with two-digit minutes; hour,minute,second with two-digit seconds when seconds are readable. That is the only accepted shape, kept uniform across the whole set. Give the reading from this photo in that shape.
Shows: 11,57
